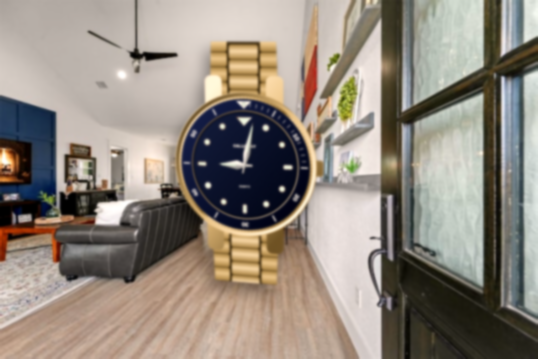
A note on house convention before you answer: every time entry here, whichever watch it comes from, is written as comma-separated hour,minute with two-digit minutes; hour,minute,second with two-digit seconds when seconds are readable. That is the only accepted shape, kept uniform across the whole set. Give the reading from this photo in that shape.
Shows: 9,02
